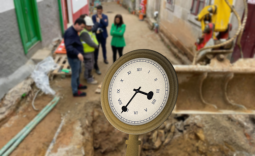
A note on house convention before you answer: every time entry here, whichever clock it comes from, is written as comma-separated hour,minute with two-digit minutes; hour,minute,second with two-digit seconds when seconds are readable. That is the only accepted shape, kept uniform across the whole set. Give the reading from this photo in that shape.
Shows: 3,36
